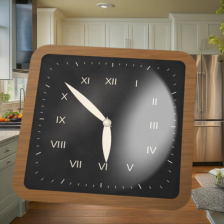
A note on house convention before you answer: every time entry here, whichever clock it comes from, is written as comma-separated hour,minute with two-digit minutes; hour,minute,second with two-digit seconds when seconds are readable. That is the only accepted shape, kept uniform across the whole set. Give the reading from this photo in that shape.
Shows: 5,52
